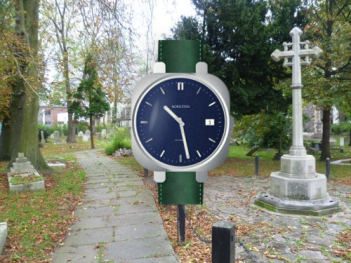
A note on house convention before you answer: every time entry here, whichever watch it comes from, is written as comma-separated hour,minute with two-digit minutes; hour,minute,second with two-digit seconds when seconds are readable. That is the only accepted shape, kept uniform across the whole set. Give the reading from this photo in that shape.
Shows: 10,28
